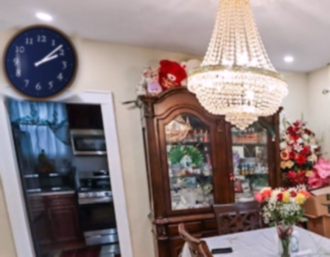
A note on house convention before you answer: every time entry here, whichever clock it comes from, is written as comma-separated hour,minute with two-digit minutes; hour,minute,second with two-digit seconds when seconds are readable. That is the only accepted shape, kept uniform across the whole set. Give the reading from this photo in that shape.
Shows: 2,08
